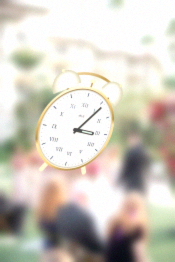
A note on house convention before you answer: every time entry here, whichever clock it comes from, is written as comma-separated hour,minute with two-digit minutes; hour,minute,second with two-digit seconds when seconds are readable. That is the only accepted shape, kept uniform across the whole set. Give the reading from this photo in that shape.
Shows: 3,06
